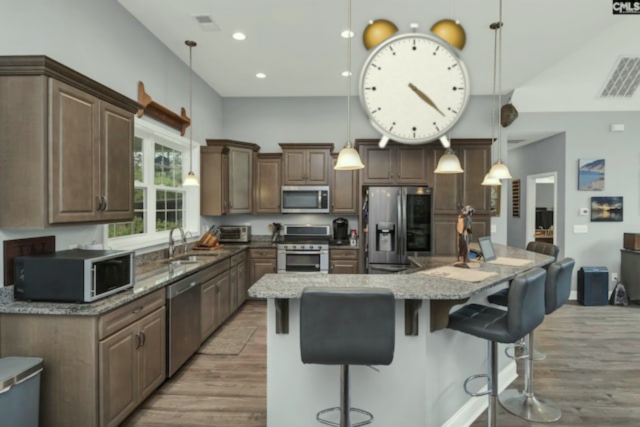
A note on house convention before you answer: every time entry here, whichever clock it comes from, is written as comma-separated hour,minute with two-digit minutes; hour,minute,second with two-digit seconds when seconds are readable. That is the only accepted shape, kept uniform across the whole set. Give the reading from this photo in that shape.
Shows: 4,22
